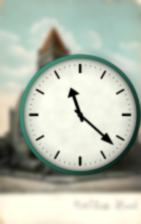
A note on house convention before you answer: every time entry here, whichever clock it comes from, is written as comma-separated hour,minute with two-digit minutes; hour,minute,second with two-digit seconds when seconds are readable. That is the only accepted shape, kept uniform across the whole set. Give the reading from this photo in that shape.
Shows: 11,22
